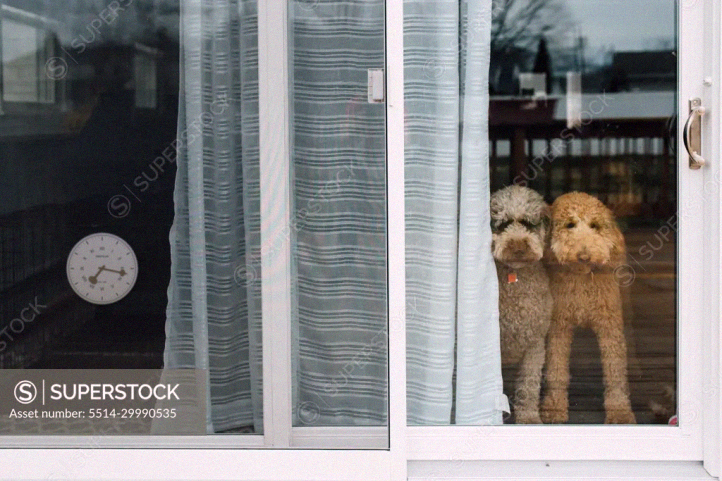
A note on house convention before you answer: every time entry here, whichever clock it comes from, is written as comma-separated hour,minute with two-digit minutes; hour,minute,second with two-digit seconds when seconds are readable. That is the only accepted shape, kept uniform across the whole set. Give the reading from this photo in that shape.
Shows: 7,17
